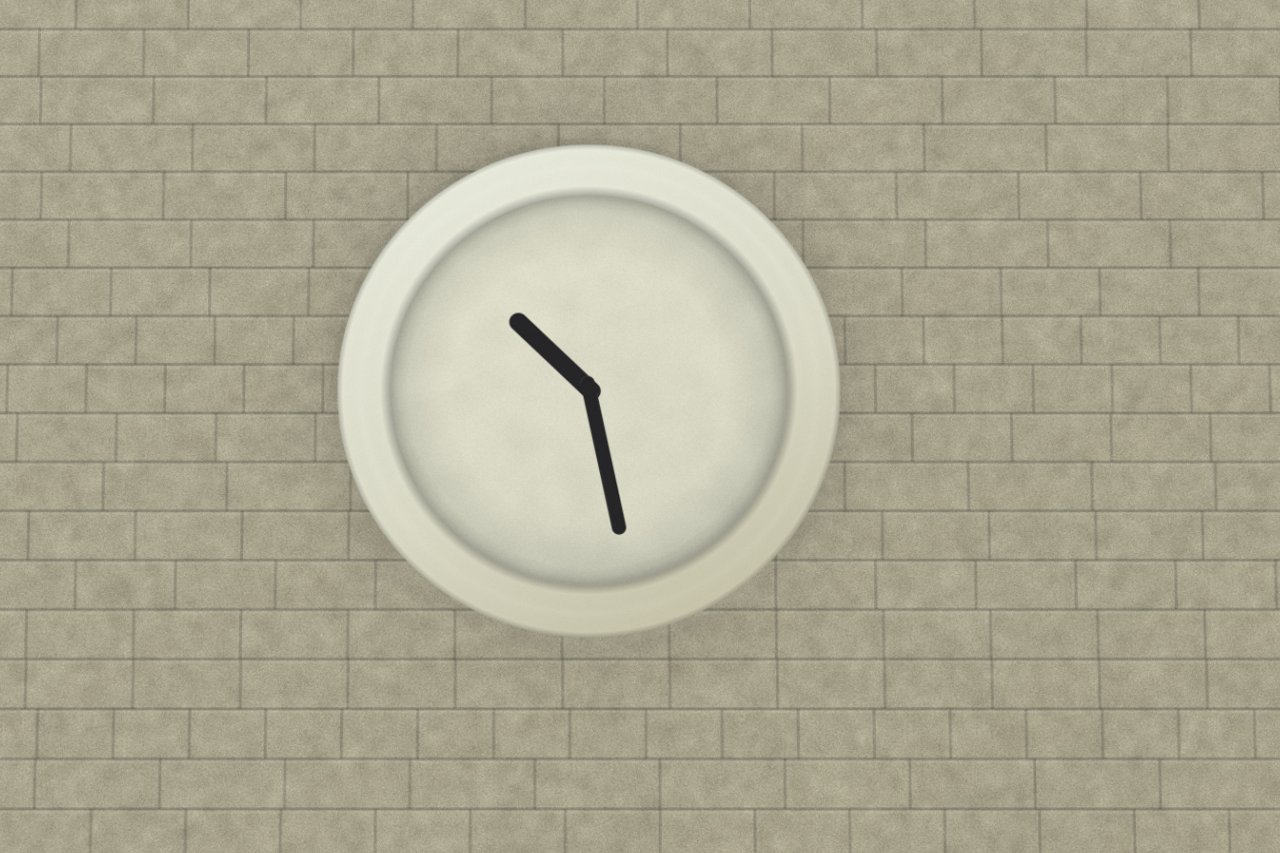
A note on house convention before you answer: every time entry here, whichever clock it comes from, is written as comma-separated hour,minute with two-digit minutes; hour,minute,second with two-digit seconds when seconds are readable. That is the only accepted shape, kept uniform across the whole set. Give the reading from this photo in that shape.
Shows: 10,28
